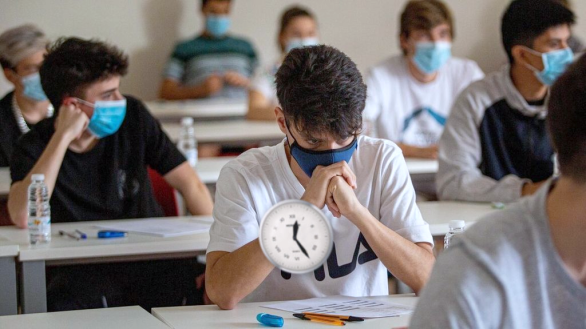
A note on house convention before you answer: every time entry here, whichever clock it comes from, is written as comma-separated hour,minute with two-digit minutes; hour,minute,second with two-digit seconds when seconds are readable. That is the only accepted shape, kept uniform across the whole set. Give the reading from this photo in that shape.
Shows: 12,25
